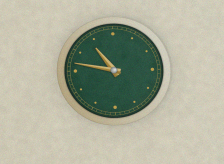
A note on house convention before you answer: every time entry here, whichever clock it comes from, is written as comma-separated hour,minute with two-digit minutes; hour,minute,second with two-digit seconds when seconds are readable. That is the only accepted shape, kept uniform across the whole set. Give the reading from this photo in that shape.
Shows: 10,47
